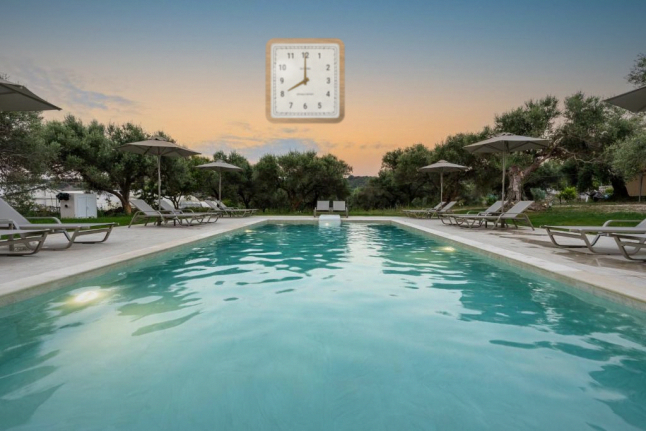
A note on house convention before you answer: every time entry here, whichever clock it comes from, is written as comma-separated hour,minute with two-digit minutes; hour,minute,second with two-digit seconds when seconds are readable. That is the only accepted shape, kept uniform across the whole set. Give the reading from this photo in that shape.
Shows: 8,00
